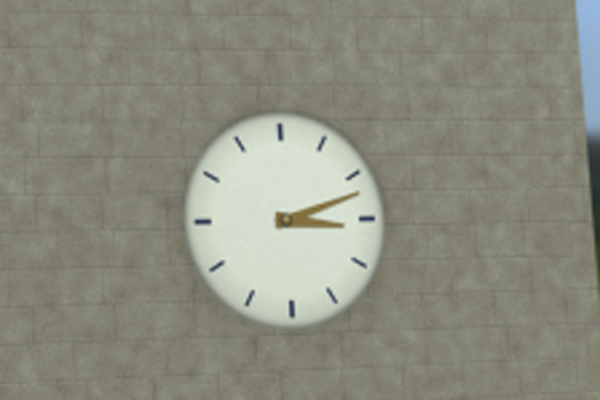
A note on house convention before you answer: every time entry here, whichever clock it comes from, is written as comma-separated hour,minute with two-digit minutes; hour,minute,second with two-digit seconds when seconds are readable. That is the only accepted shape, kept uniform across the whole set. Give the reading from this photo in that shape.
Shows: 3,12
